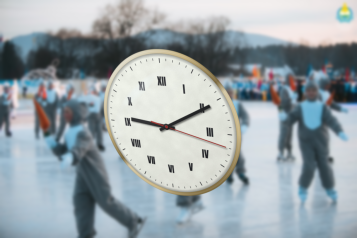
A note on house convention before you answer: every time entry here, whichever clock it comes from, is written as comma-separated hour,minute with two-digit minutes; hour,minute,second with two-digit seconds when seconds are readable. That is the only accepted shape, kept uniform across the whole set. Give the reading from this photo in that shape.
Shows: 9,10,17
